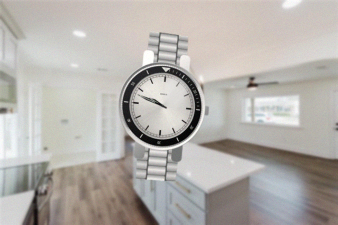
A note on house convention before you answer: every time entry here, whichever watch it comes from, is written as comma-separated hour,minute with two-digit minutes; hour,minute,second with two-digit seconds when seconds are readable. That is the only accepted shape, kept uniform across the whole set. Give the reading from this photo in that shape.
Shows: 9,48
